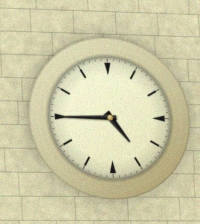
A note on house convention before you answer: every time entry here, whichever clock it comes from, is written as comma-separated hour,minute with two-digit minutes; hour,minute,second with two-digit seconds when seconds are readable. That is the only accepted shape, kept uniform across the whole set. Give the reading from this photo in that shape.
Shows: 4,45
